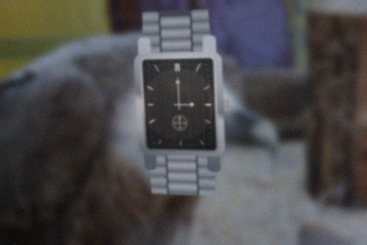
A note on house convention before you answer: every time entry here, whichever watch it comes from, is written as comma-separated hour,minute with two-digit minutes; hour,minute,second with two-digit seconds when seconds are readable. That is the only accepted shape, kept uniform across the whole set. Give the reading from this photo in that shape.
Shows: 3,00
